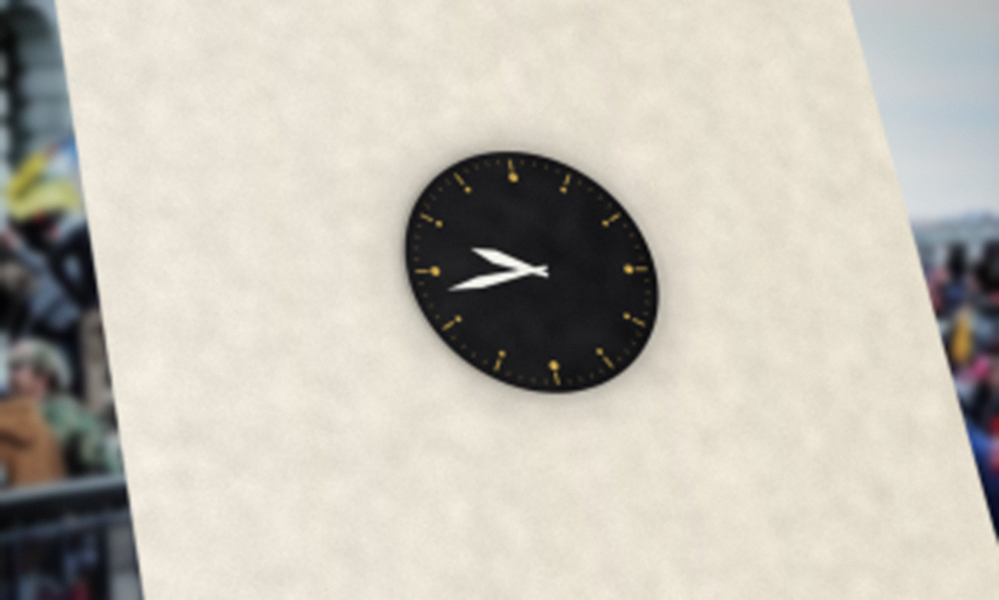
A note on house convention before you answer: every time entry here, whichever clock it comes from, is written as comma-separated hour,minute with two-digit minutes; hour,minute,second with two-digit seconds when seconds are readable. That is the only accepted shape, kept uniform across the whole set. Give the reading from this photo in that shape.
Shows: 9,43
